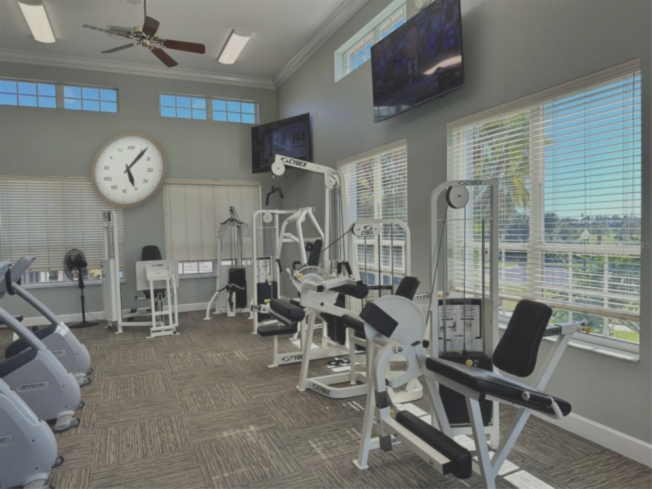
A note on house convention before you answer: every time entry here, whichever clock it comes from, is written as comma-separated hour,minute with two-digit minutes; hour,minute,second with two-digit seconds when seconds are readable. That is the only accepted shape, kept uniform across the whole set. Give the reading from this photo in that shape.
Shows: 5,06
